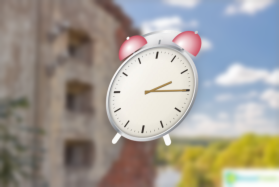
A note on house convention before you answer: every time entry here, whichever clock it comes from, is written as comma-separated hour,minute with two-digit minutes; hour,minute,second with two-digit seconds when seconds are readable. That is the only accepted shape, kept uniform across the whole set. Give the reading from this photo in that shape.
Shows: 2,15
